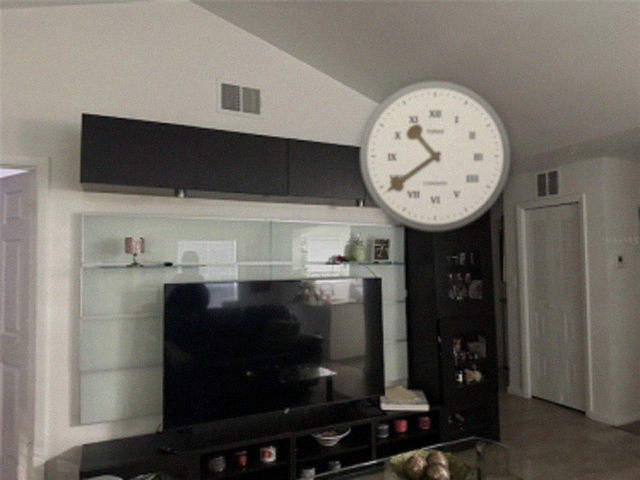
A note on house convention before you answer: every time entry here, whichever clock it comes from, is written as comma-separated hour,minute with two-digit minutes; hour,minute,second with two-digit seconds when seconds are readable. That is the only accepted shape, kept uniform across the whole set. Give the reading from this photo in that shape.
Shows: 10,39
